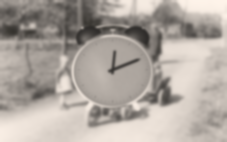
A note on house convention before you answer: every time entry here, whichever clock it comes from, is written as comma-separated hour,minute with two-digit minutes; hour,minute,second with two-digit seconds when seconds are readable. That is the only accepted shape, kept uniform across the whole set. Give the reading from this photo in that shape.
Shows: 12,11
